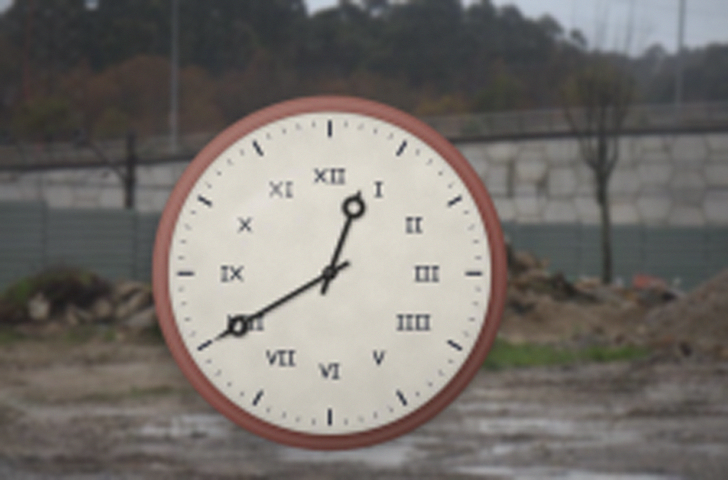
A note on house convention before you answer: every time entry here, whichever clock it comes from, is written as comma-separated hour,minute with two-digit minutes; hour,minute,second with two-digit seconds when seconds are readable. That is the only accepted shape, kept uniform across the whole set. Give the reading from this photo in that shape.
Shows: 12,40
